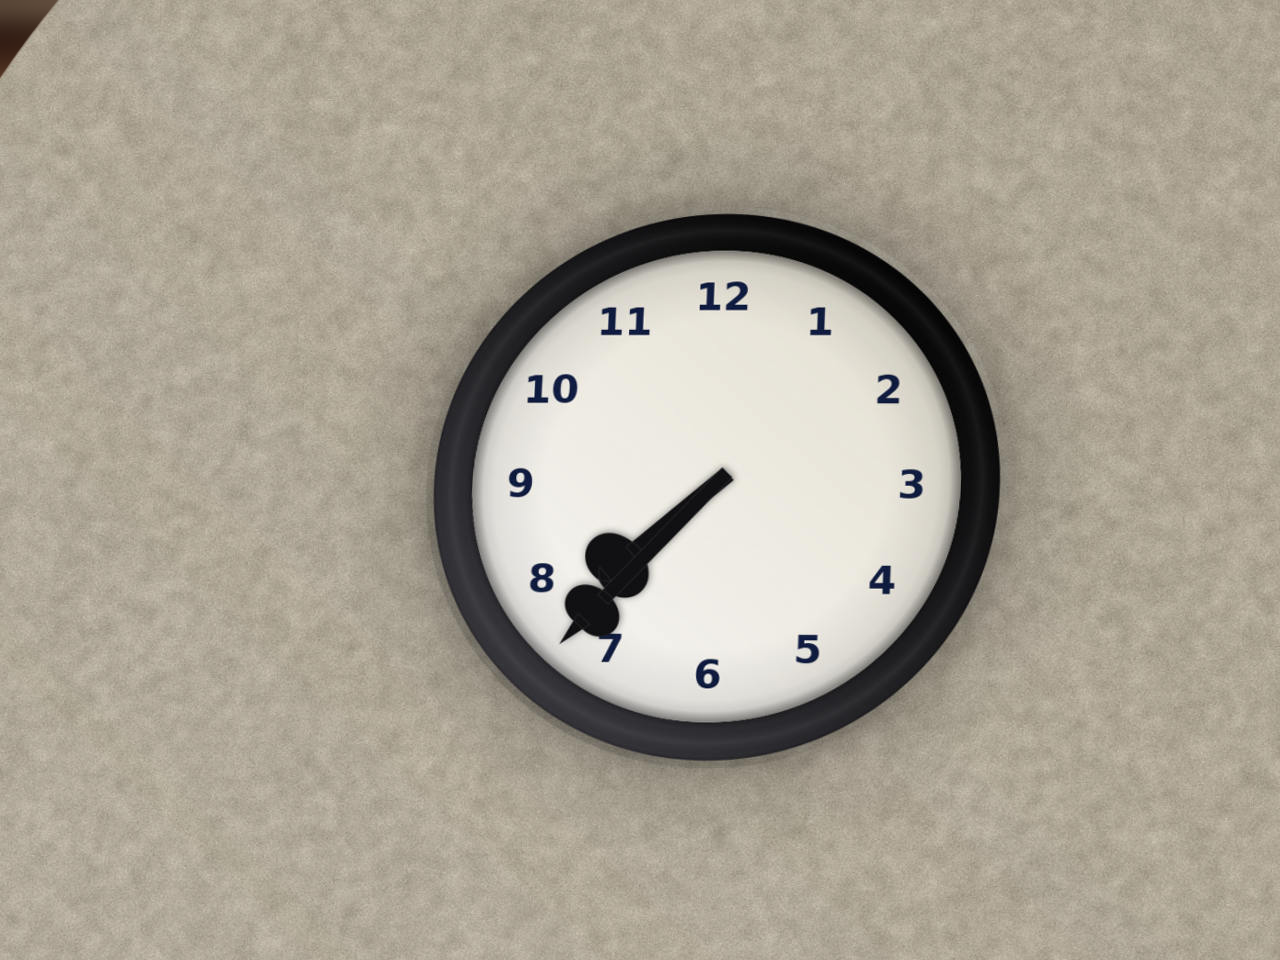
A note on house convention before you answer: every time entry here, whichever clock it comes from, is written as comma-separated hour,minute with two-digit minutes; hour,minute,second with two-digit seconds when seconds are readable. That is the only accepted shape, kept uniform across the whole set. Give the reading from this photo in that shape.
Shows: 7,37
